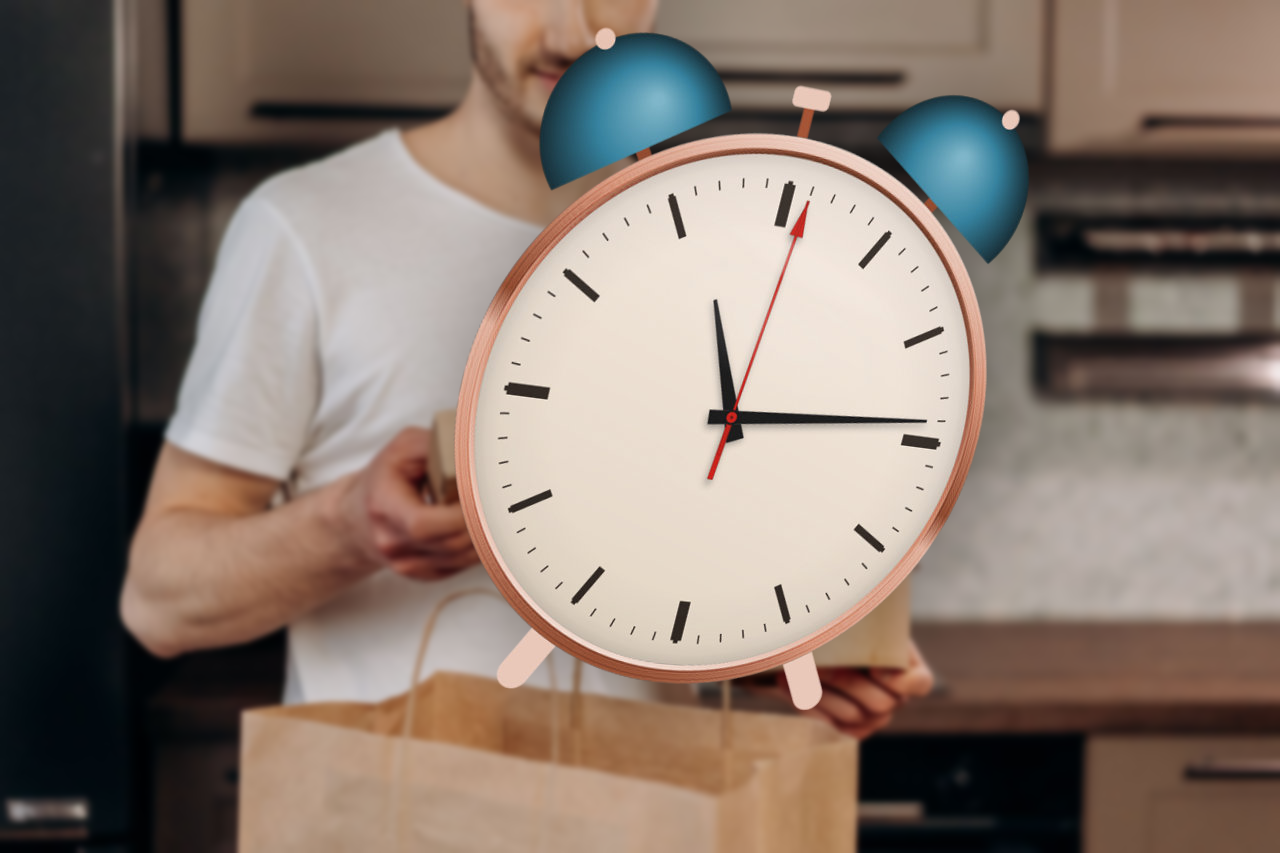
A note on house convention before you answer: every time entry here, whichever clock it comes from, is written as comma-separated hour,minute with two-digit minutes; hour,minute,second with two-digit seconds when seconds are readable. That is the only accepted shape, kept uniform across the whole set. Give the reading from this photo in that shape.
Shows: 11,14,01
